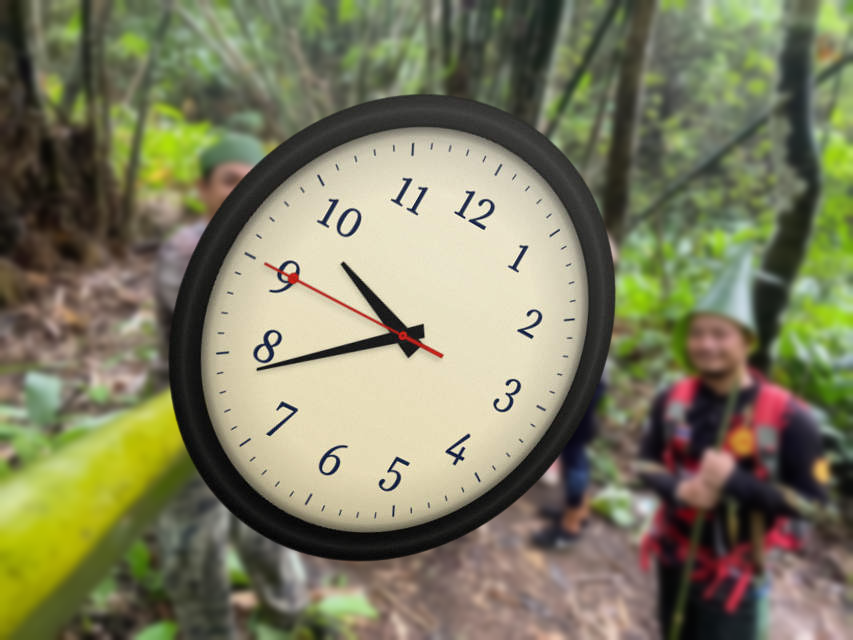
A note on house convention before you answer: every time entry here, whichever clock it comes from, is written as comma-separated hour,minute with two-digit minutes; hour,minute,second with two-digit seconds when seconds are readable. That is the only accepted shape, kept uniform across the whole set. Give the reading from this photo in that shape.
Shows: 9,38,45
